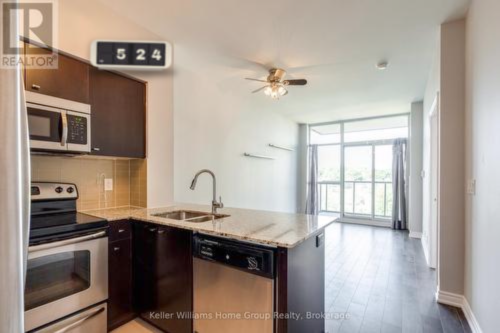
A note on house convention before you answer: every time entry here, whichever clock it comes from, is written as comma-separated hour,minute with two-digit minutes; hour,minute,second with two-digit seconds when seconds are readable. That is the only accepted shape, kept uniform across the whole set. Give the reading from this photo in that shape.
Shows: 5,24
